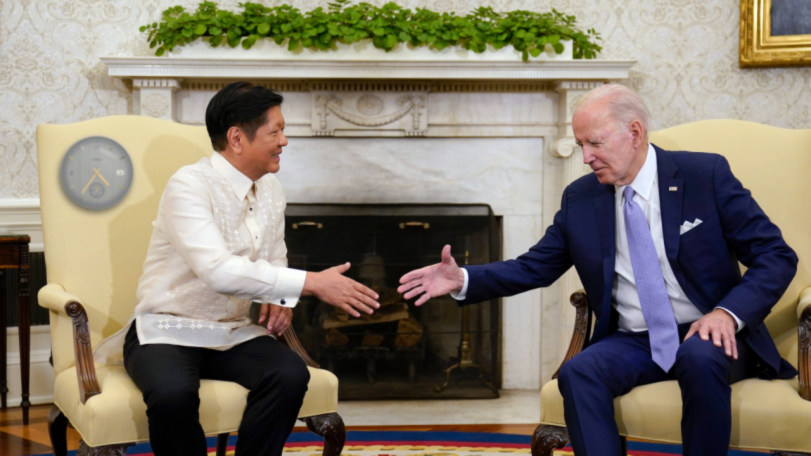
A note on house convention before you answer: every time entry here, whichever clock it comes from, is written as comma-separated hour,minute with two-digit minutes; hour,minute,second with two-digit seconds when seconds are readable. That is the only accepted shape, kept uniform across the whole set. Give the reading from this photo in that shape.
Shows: 4,36
